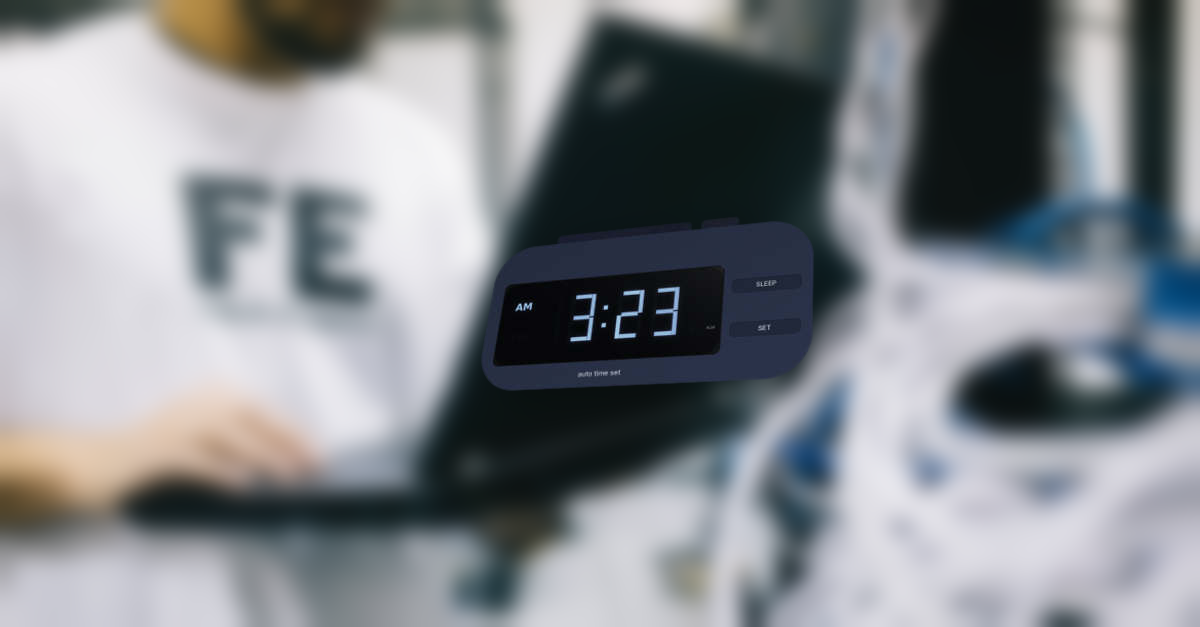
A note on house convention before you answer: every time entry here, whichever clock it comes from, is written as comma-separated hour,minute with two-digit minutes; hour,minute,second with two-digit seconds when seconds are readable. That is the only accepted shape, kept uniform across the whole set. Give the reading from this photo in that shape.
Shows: 3,23
